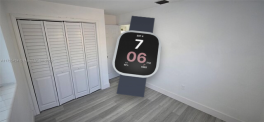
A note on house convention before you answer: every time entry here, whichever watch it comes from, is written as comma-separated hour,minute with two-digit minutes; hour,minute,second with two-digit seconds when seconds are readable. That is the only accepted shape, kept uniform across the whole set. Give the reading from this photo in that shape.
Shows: 7,06
